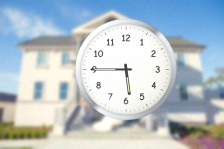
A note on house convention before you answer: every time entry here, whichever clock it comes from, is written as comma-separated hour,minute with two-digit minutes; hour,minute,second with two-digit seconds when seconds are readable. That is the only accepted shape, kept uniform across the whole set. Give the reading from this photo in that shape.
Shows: 5,45
